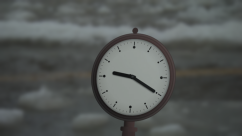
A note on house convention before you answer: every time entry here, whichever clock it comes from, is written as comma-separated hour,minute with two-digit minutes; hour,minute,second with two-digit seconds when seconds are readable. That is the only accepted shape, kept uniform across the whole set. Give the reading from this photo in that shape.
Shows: 9,20
